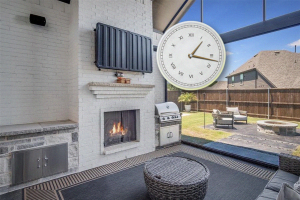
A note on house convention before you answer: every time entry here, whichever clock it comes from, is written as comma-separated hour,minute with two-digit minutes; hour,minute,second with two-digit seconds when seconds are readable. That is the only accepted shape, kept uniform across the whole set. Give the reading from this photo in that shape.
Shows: 1,17
